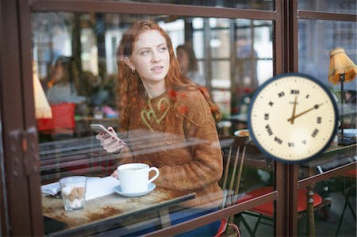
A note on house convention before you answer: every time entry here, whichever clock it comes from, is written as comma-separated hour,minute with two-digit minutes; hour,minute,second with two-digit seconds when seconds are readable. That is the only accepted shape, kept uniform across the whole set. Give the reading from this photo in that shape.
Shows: 12,10
